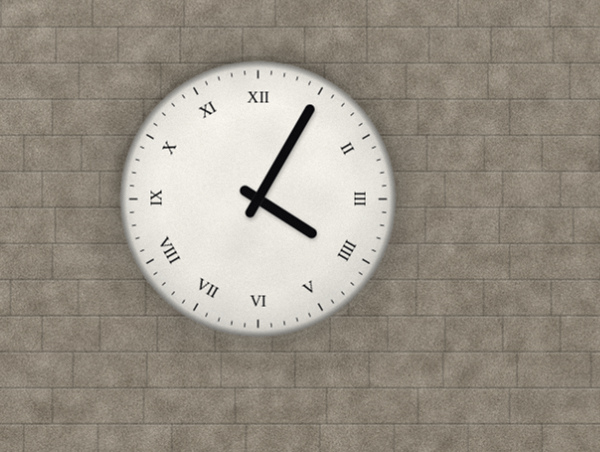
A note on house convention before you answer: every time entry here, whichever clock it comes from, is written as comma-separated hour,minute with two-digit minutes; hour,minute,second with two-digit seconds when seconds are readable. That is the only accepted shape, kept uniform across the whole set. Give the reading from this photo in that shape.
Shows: 4,05
